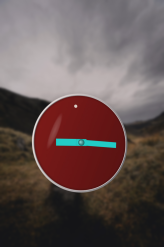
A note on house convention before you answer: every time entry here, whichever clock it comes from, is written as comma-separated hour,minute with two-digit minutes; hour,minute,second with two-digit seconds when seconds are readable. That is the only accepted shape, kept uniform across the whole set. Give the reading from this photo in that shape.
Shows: 9,17
